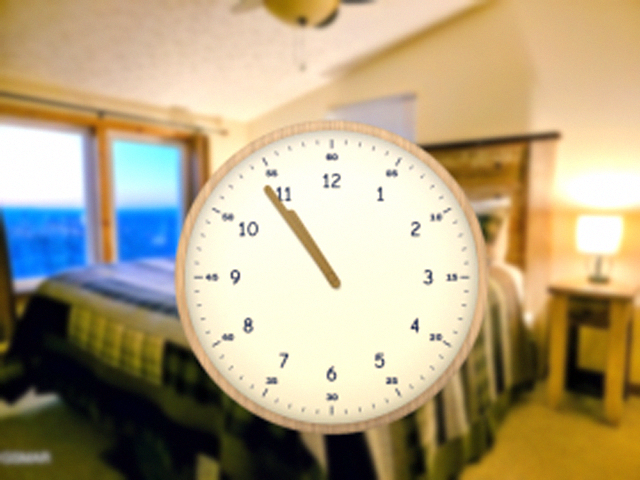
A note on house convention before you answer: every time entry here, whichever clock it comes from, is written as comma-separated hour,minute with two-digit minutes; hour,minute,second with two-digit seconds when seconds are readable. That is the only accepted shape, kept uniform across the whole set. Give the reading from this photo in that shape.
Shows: 10,54
